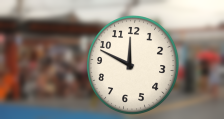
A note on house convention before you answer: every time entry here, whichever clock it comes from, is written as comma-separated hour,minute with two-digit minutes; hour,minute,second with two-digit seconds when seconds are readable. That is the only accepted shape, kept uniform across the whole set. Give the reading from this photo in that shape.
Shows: 11,48
